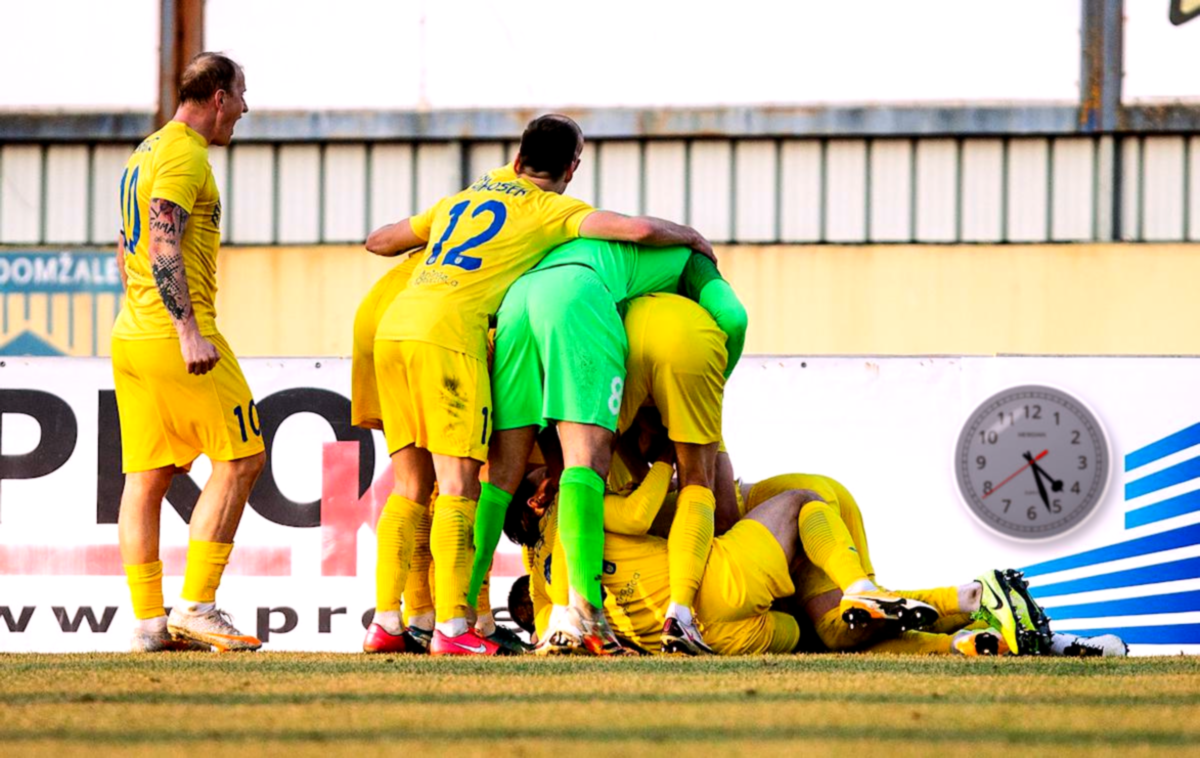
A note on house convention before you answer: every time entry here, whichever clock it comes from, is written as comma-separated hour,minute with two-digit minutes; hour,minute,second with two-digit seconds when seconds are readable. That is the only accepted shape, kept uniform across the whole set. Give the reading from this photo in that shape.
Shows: 4,26,39
